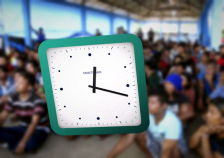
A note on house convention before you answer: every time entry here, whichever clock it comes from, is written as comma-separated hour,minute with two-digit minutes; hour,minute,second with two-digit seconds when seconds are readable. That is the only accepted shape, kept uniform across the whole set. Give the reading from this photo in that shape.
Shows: 12,18
